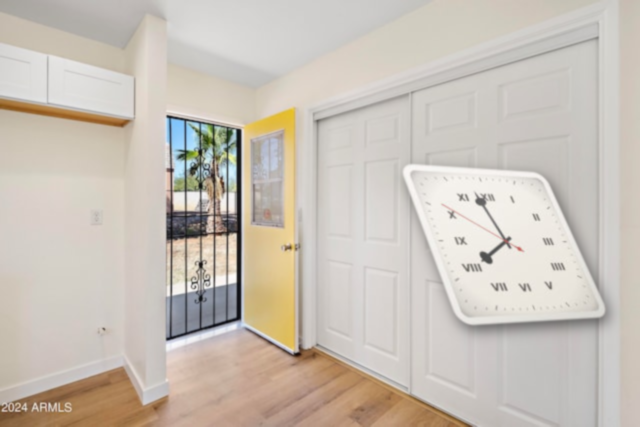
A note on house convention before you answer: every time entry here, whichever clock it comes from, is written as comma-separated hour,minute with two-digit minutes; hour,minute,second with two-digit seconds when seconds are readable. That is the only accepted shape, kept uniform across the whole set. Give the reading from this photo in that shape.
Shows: 7,57,51
